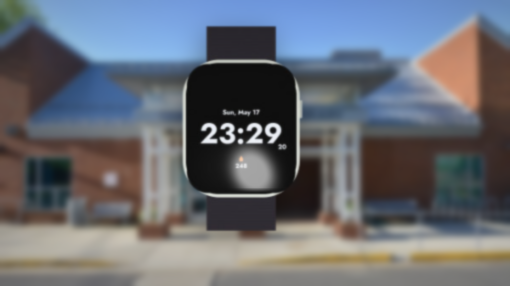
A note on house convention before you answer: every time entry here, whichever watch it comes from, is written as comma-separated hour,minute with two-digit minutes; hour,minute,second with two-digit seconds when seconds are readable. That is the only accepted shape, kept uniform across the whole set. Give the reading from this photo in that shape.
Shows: 23,29
